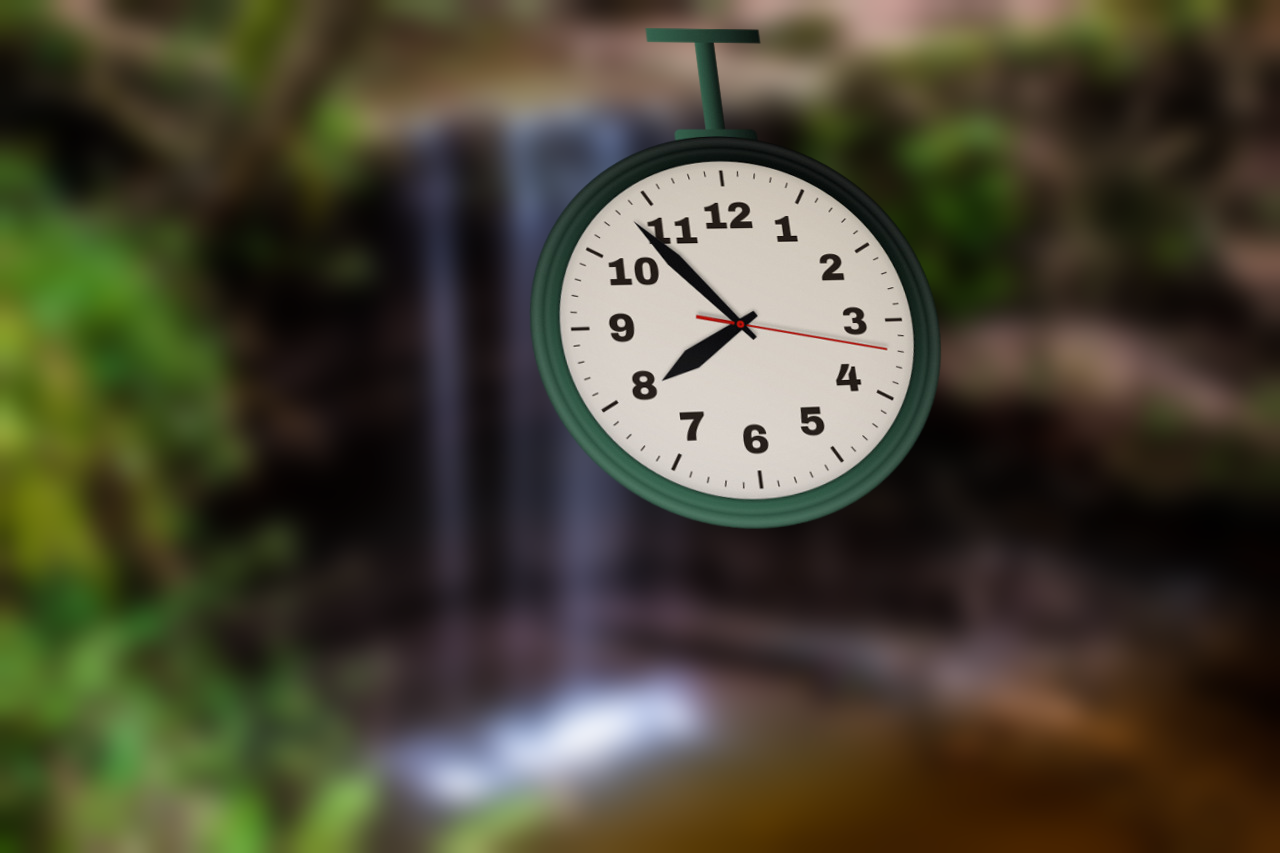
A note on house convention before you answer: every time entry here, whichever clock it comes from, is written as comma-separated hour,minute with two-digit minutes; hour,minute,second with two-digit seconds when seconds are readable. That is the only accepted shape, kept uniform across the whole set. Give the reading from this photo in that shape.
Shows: 7,53,17
